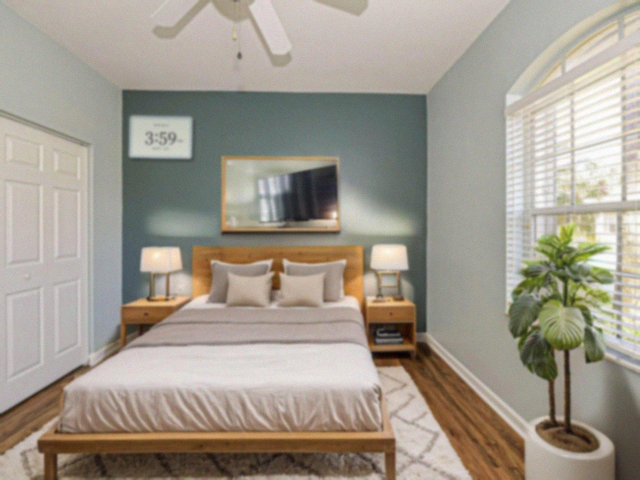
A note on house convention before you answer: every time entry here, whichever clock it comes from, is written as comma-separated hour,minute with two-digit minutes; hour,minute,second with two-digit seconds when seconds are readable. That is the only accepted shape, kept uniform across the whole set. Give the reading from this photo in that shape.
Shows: 3,59
